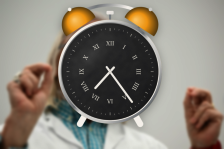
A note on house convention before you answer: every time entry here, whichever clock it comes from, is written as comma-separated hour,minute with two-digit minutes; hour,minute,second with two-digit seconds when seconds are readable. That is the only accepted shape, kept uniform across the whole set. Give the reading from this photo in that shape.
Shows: 7,24
